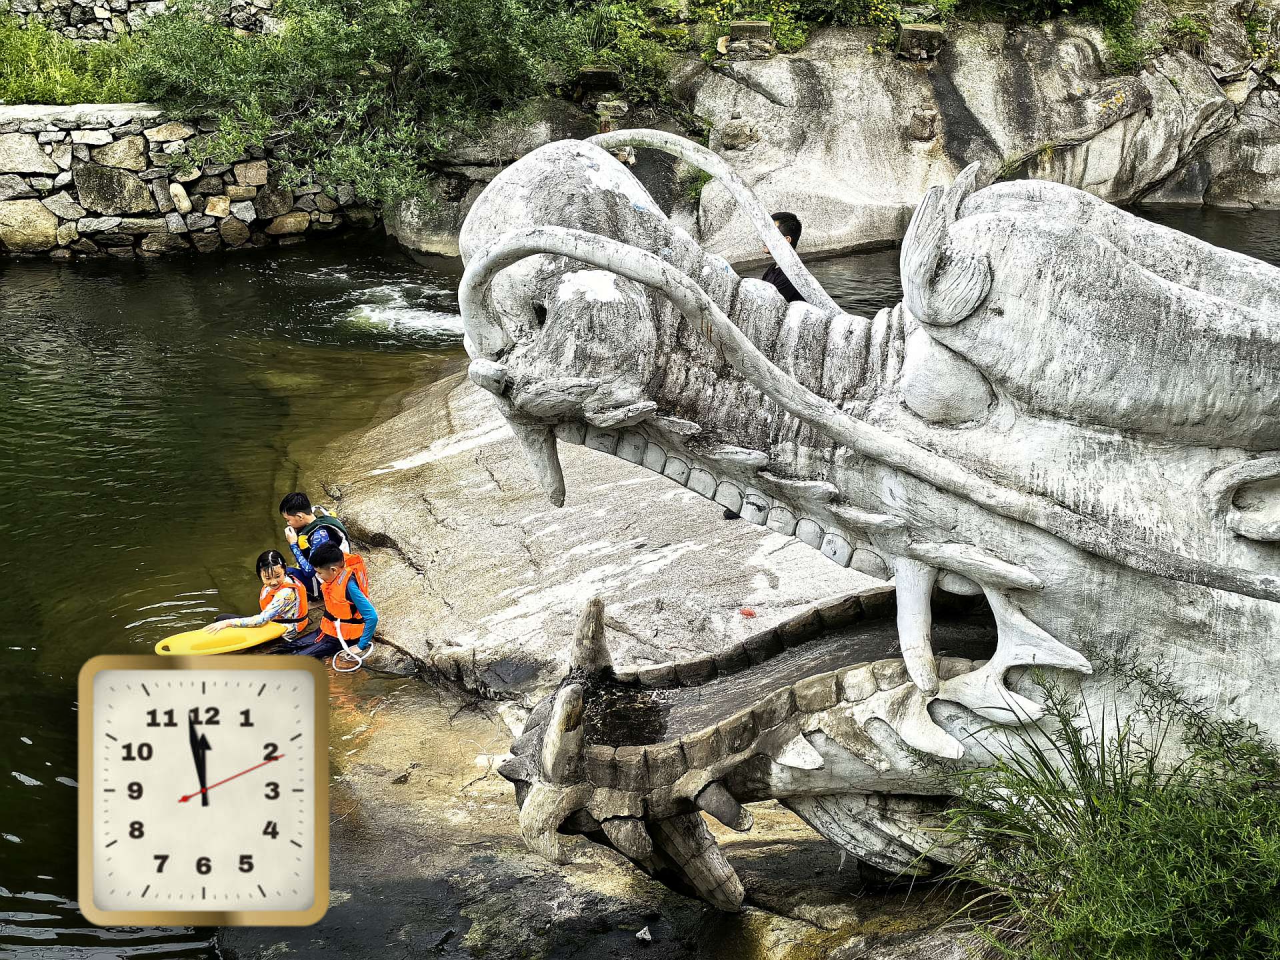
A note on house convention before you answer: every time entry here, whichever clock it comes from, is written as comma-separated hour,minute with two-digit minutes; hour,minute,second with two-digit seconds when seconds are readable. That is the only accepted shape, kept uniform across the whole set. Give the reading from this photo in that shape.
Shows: 11,58,11
